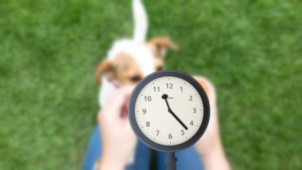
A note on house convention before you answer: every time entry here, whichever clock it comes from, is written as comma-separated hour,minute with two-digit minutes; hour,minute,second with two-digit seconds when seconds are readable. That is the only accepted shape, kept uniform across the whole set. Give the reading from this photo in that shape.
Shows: 11,23
